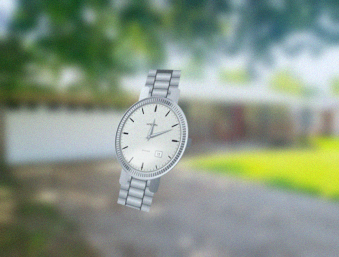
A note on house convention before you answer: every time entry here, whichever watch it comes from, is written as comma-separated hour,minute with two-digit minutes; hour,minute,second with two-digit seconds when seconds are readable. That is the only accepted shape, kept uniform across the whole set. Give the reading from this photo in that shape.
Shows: 12,11
